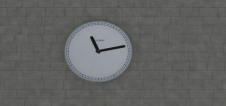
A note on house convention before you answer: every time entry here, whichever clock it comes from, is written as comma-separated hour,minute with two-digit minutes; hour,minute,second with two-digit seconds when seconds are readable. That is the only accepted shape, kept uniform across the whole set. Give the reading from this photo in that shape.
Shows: 11,13
